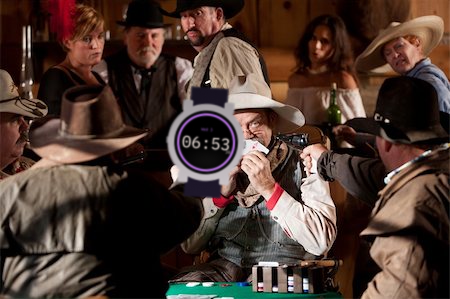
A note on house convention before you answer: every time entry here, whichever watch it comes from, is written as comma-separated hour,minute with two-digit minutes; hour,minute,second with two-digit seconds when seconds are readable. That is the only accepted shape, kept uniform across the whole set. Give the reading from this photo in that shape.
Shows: 6,53
